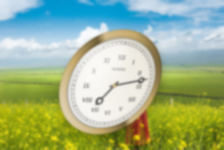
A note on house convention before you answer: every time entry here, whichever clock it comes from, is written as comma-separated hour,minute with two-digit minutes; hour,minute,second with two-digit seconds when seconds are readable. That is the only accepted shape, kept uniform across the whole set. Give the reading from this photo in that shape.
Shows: 7,13
